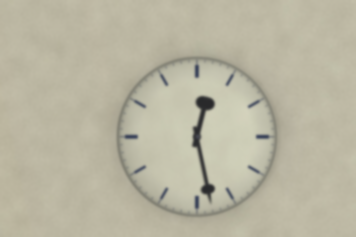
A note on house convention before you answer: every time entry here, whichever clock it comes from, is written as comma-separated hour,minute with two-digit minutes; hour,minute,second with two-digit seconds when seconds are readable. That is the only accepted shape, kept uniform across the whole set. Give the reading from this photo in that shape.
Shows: 12,28
